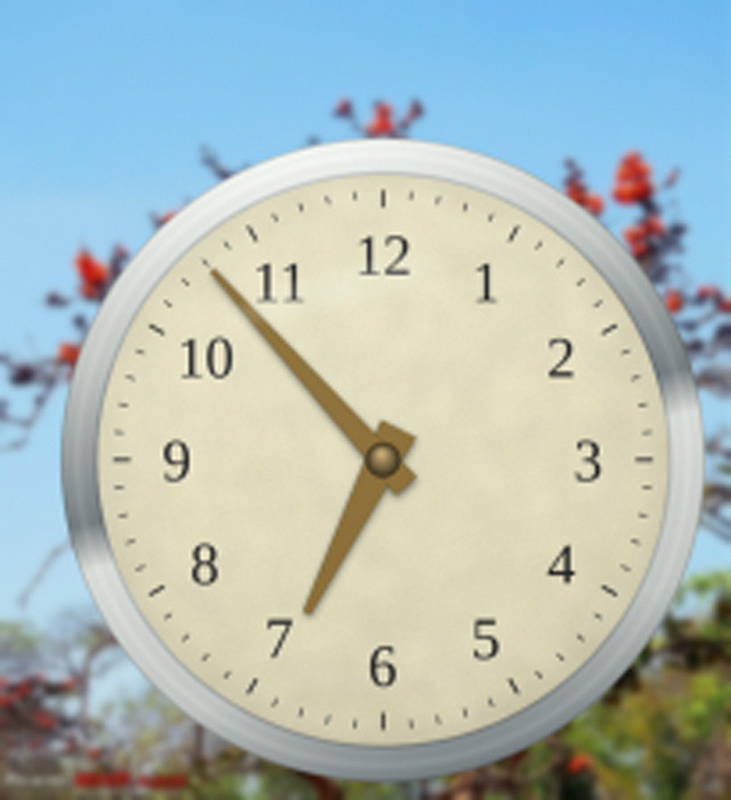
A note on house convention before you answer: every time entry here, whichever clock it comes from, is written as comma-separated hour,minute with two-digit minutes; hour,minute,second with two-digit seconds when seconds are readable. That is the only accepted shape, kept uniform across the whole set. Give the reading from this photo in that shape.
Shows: 6,53
